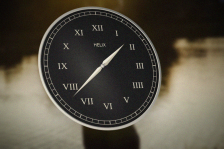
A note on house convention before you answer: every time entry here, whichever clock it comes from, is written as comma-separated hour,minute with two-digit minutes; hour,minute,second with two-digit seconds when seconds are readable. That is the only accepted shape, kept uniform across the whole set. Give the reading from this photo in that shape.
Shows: 1,38
